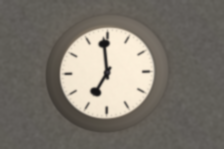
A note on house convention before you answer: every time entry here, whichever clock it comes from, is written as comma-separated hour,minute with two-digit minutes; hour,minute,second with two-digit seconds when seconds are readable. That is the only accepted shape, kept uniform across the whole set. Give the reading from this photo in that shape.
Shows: 6,59
